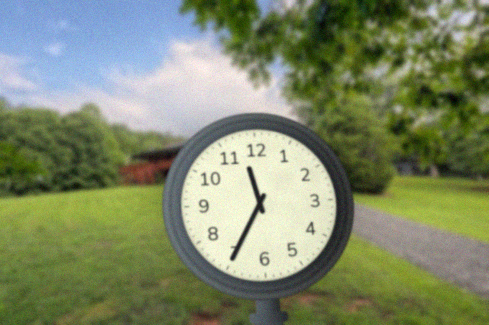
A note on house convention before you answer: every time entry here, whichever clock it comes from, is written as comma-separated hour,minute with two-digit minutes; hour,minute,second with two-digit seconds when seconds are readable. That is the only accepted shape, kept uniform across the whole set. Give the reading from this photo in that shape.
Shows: 11,35
